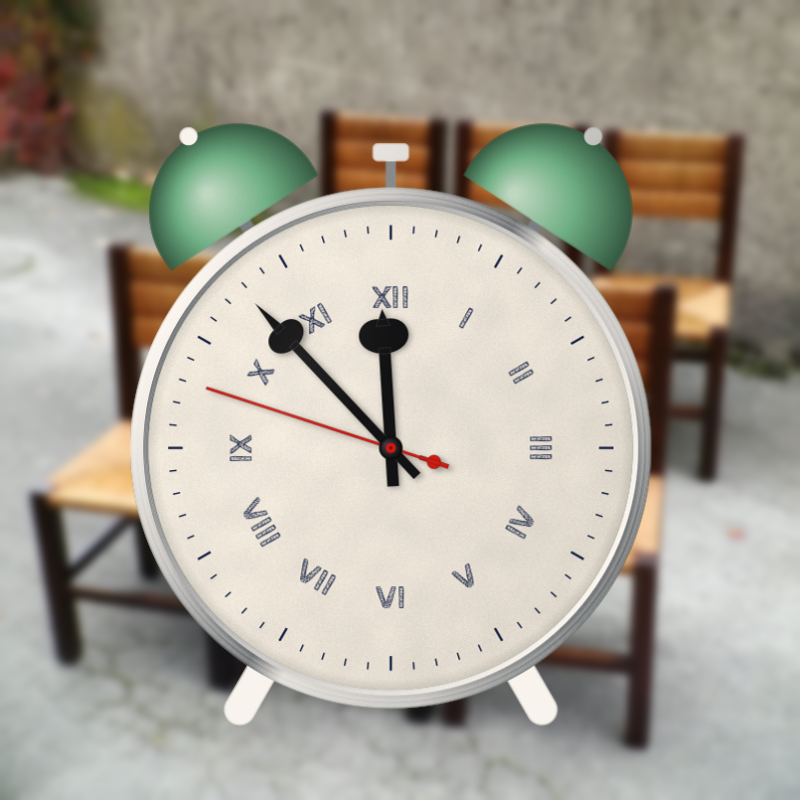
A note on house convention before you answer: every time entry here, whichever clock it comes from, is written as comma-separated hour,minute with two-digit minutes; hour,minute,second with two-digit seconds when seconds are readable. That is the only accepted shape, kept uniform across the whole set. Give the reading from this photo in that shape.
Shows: 11,52,48
